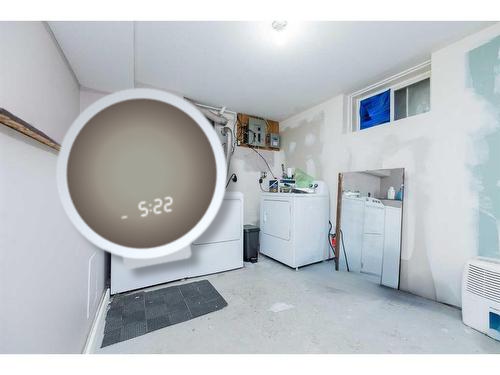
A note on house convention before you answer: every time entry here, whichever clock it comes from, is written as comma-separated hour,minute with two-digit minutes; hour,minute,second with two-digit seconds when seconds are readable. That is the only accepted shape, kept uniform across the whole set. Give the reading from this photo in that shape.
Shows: 5,22
